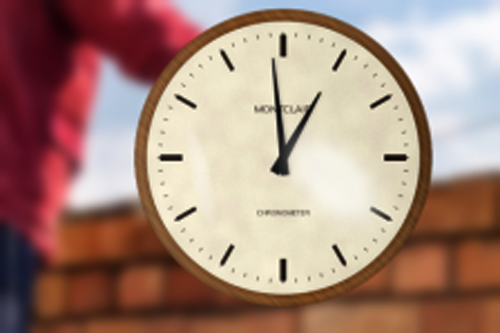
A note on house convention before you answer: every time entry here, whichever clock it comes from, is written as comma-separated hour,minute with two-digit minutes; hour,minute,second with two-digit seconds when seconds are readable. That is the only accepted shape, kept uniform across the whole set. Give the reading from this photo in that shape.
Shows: 12,59
